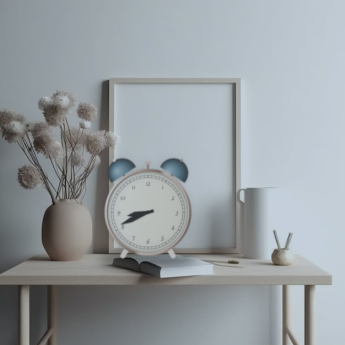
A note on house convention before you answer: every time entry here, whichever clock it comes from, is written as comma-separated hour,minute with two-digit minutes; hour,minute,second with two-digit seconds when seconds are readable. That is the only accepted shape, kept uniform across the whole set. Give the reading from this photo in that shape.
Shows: 8,41
